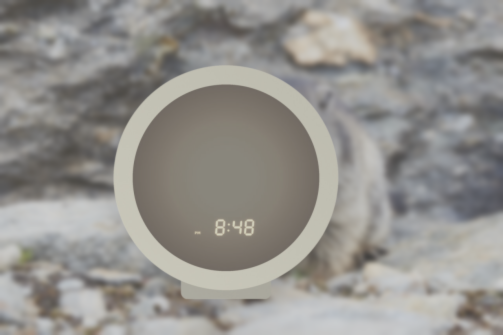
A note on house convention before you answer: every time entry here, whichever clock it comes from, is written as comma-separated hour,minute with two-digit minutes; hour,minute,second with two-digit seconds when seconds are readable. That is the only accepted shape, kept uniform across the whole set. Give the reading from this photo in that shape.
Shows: 8,48
